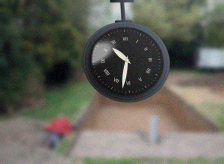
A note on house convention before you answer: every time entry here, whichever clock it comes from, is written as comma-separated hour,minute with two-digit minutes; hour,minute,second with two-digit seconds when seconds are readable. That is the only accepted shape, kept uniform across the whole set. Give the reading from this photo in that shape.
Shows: 10,32
